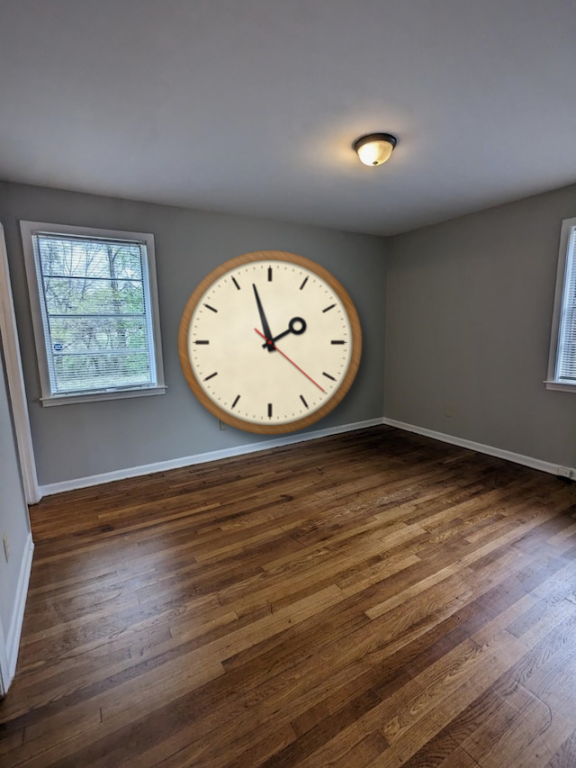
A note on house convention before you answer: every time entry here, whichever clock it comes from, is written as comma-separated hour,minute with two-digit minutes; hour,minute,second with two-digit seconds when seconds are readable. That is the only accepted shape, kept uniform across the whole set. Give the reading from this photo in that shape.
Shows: 1,57,22
